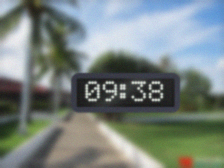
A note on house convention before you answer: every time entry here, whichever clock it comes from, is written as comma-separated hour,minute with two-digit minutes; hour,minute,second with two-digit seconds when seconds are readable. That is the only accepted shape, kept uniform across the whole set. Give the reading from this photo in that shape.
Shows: 9,38
